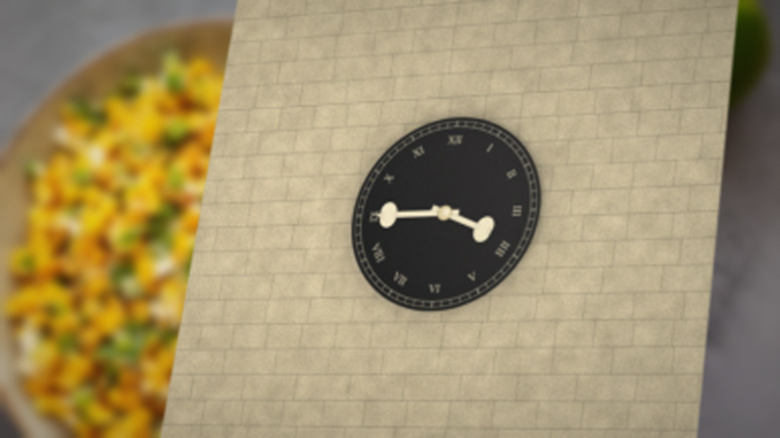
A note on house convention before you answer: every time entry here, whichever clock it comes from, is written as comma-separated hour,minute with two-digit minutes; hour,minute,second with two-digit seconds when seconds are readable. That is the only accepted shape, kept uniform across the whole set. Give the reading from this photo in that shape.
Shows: 3,45
